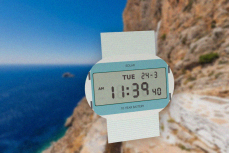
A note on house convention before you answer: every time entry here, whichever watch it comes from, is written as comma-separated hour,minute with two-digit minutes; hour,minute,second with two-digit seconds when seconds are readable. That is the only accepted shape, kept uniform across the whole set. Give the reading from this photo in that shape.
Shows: 11,39,40
